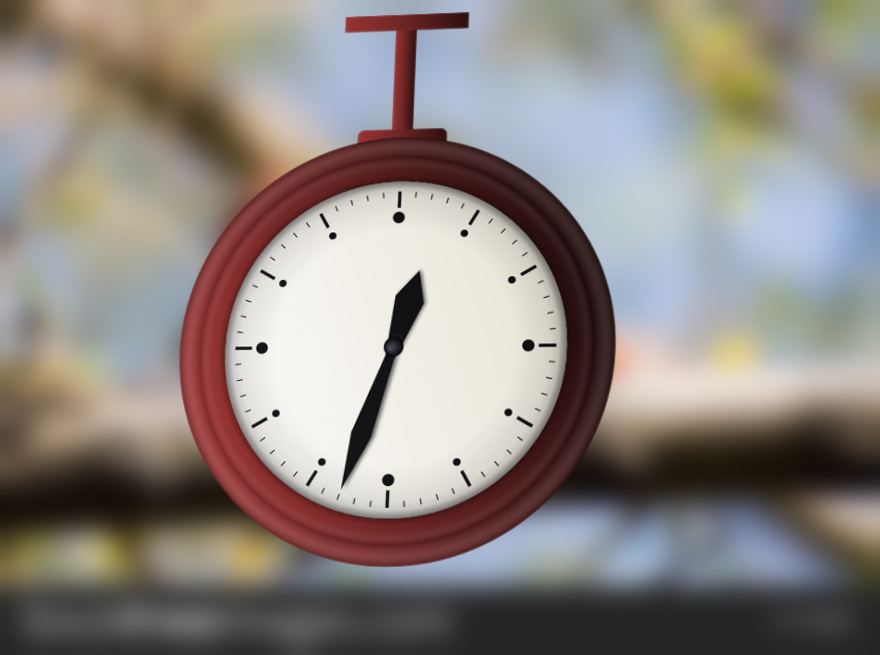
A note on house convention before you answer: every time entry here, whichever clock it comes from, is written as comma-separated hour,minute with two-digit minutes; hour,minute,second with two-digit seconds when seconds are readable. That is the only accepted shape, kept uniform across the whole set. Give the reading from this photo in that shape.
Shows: 12,33
